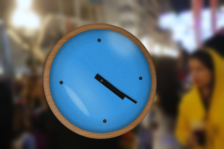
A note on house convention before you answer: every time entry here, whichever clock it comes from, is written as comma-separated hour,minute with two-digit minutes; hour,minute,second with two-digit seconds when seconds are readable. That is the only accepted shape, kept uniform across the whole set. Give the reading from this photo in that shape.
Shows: 4,21
